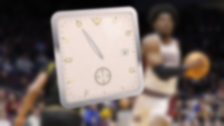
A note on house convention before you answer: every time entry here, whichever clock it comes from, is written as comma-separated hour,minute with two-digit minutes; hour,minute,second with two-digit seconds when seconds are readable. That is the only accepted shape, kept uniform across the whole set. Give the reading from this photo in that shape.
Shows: 10,55
